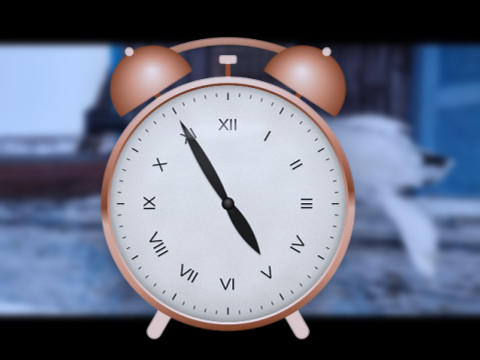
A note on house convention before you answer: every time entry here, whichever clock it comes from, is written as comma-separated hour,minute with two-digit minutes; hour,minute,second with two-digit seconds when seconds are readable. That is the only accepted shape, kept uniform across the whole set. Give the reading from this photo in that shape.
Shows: 4,55
